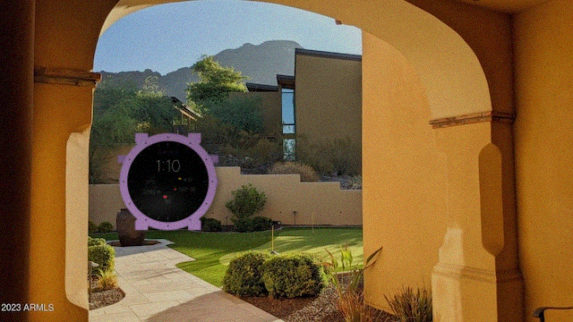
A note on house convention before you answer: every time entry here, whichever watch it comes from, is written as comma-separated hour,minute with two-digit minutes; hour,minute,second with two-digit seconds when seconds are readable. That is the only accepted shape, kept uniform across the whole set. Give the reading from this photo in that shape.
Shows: 1,10
